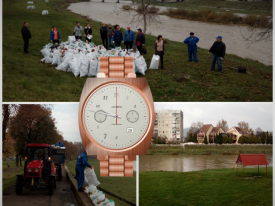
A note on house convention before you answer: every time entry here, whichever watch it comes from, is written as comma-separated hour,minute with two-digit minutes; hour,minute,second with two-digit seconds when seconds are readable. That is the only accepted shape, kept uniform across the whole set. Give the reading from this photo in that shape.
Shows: 9,47
